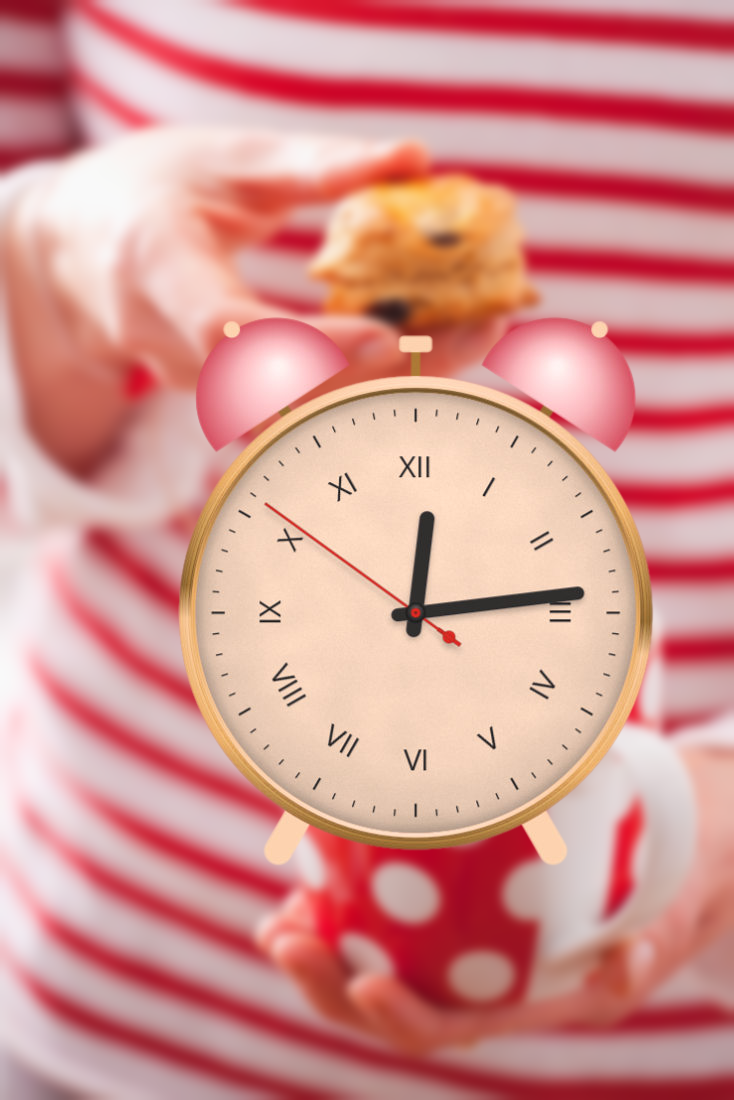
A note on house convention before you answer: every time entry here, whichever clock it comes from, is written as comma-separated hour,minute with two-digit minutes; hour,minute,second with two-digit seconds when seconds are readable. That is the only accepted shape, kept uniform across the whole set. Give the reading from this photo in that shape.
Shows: 12,13,51
